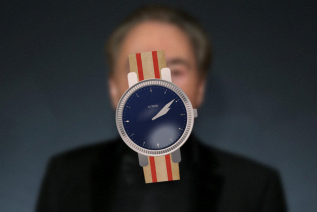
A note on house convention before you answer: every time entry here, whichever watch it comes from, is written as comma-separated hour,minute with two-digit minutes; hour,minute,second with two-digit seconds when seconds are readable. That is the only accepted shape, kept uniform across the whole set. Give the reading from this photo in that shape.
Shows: 2,09
